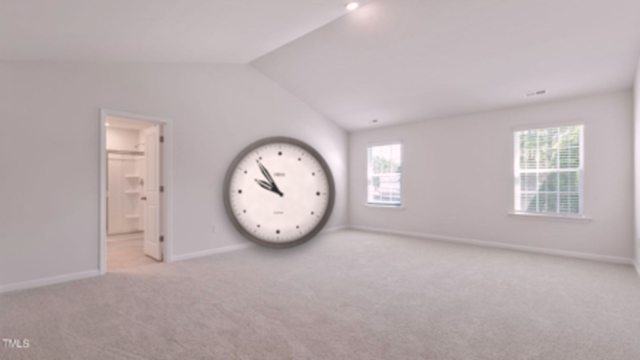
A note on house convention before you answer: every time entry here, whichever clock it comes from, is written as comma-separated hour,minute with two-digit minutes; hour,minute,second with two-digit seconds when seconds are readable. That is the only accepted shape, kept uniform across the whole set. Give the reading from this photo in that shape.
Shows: 9,54
